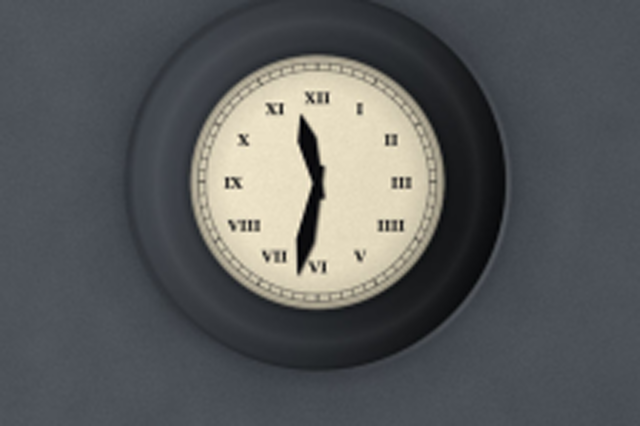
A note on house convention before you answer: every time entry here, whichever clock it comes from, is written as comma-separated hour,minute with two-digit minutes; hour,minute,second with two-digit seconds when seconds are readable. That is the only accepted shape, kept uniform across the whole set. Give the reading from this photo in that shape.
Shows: 11,32
